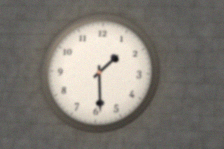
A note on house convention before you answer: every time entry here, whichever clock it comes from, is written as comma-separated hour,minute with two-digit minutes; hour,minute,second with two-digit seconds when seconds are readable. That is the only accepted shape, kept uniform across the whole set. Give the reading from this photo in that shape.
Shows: 1,29
